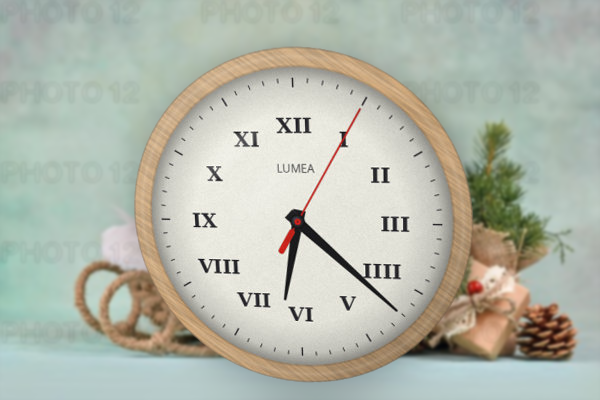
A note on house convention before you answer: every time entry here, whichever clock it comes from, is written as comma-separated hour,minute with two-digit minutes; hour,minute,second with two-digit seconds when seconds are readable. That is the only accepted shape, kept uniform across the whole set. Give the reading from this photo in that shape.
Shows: 6,22,05
